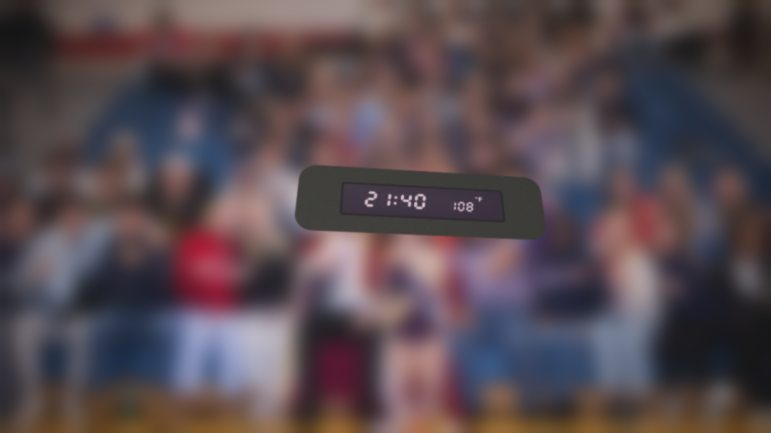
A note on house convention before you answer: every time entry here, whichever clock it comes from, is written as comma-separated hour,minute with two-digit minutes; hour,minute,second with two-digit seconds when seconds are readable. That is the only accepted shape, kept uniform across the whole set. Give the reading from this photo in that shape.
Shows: 21,40
